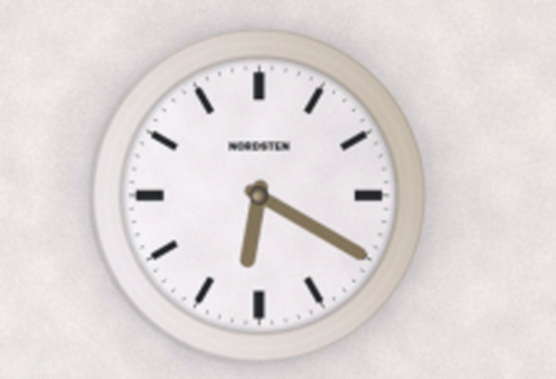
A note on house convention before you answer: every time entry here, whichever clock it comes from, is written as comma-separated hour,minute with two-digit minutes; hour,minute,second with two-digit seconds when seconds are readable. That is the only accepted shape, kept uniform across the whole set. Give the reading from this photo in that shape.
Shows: 6,20
